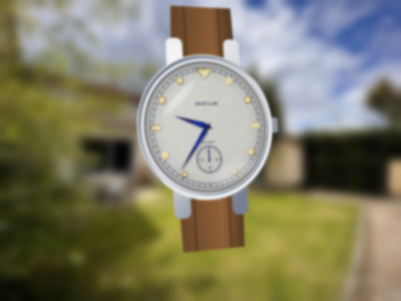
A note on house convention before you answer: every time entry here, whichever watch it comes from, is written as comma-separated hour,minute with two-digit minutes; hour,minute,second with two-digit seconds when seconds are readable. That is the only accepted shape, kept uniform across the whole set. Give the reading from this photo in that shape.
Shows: 9,36
